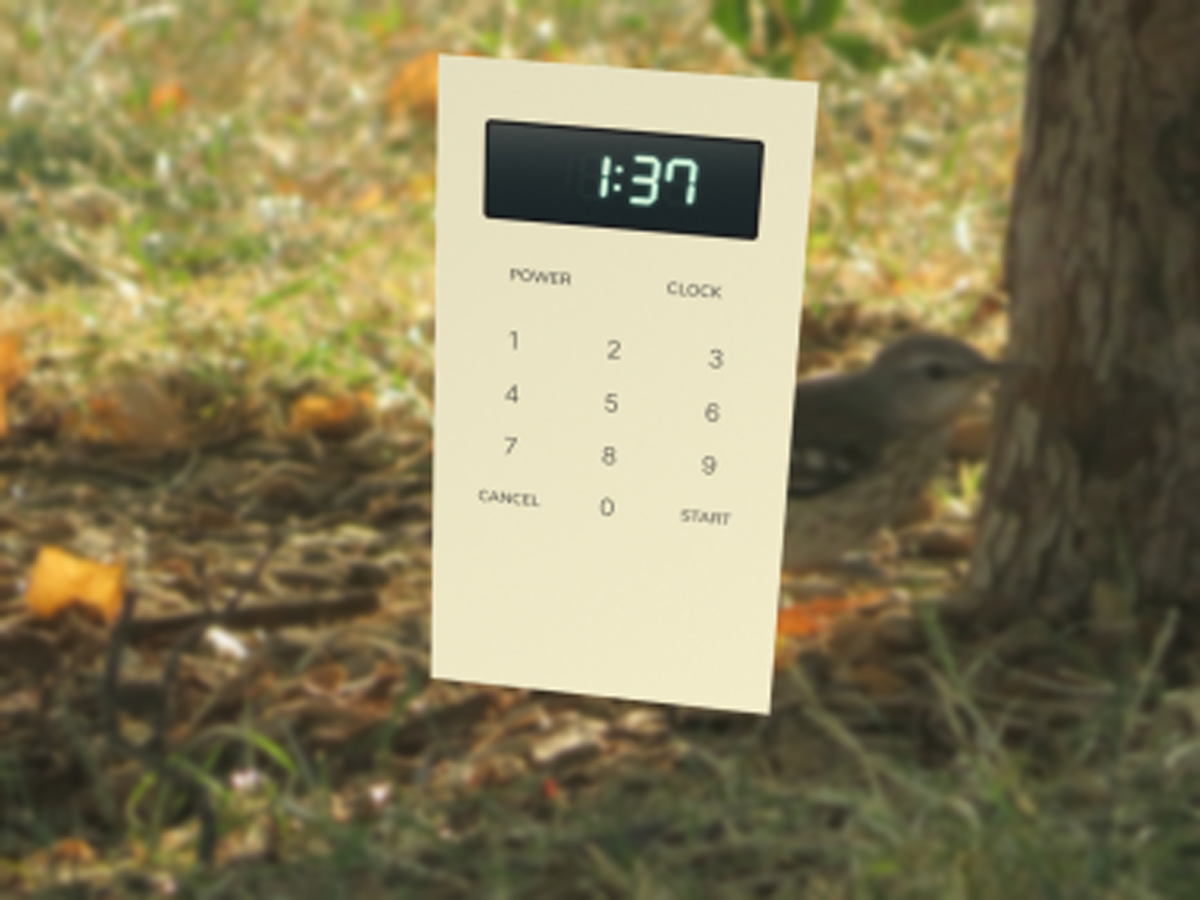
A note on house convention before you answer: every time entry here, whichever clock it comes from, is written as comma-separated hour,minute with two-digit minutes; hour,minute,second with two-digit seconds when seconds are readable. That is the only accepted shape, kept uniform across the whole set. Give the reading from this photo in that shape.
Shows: 1,37
